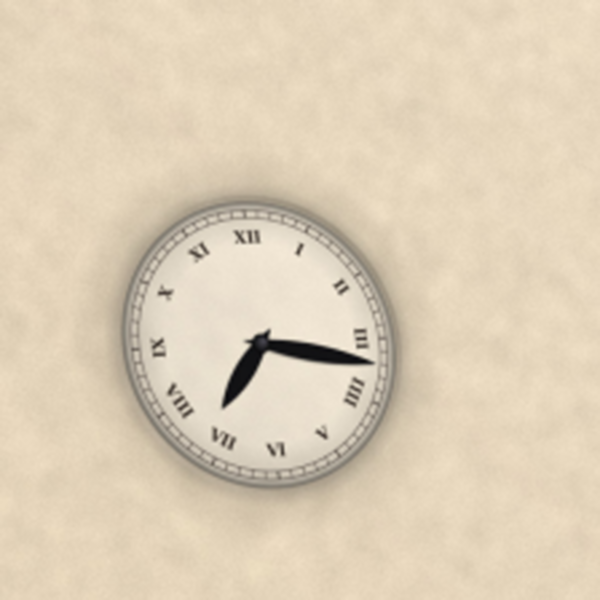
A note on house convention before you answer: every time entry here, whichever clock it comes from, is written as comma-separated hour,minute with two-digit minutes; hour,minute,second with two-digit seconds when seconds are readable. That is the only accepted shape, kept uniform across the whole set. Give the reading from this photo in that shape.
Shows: 7,17
